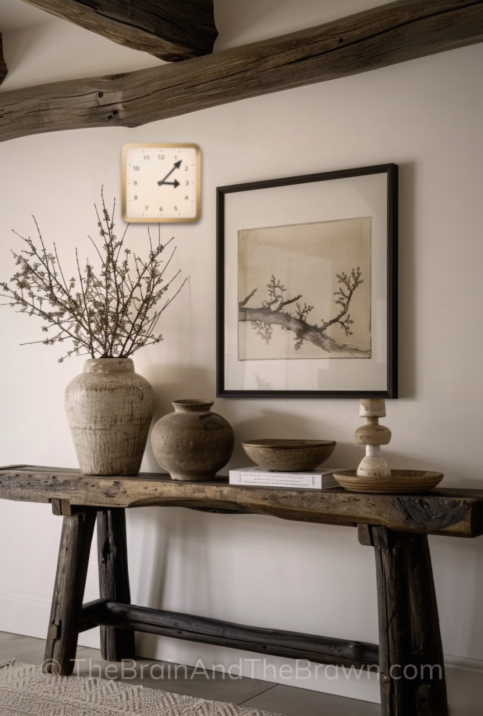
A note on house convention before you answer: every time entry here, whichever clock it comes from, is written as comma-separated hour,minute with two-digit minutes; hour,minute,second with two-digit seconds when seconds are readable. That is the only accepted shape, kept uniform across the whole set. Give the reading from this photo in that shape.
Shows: 3,07
